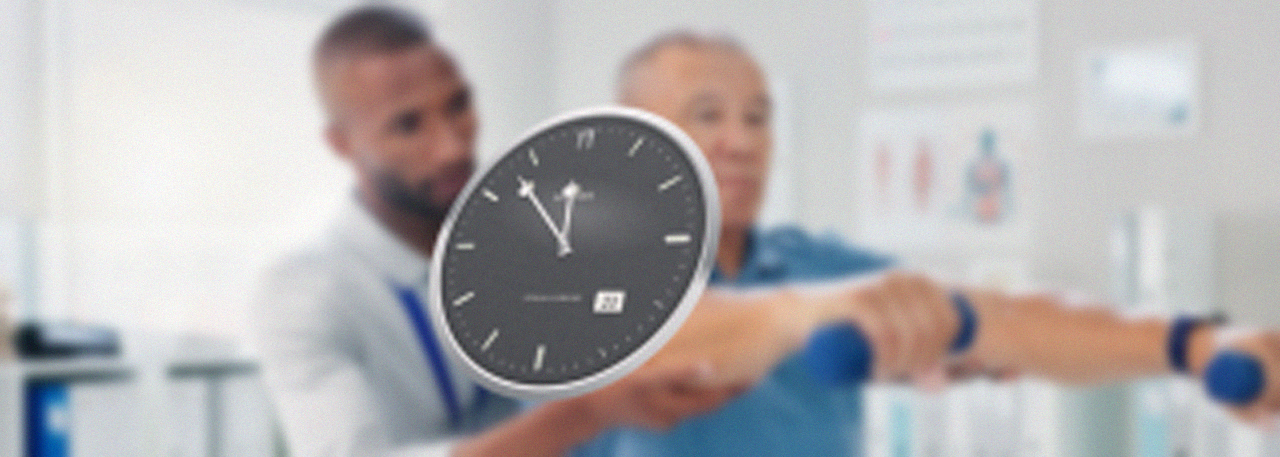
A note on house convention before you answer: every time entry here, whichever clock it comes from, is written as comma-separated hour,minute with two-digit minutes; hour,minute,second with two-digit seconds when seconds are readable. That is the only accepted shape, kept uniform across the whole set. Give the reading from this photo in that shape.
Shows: 11,53
